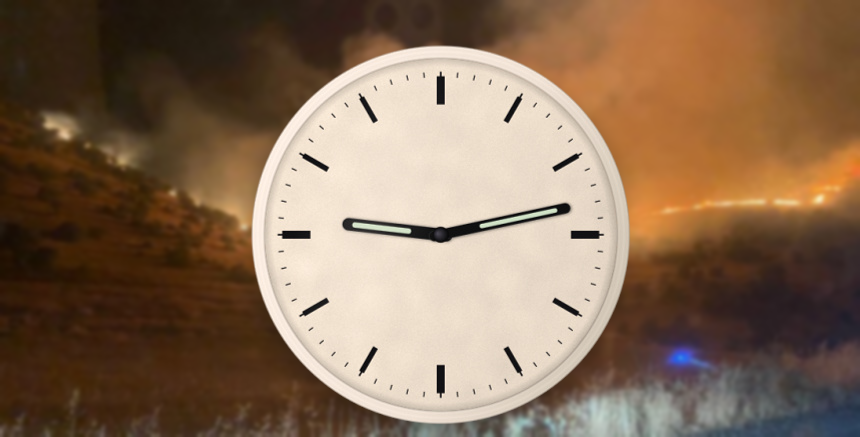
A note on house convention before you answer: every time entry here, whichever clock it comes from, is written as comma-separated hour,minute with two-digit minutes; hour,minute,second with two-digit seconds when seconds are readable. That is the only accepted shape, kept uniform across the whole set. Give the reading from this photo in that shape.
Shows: 9,13
